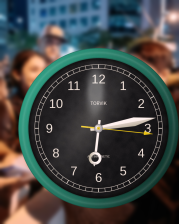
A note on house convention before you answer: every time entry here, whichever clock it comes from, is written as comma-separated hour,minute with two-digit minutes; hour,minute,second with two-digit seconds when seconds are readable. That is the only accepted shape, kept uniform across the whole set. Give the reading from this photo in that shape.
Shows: 6,13,16
